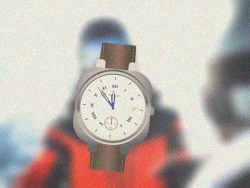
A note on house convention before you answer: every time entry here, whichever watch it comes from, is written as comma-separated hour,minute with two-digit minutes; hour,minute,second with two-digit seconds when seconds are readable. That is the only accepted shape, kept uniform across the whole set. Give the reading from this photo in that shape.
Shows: 11,53
